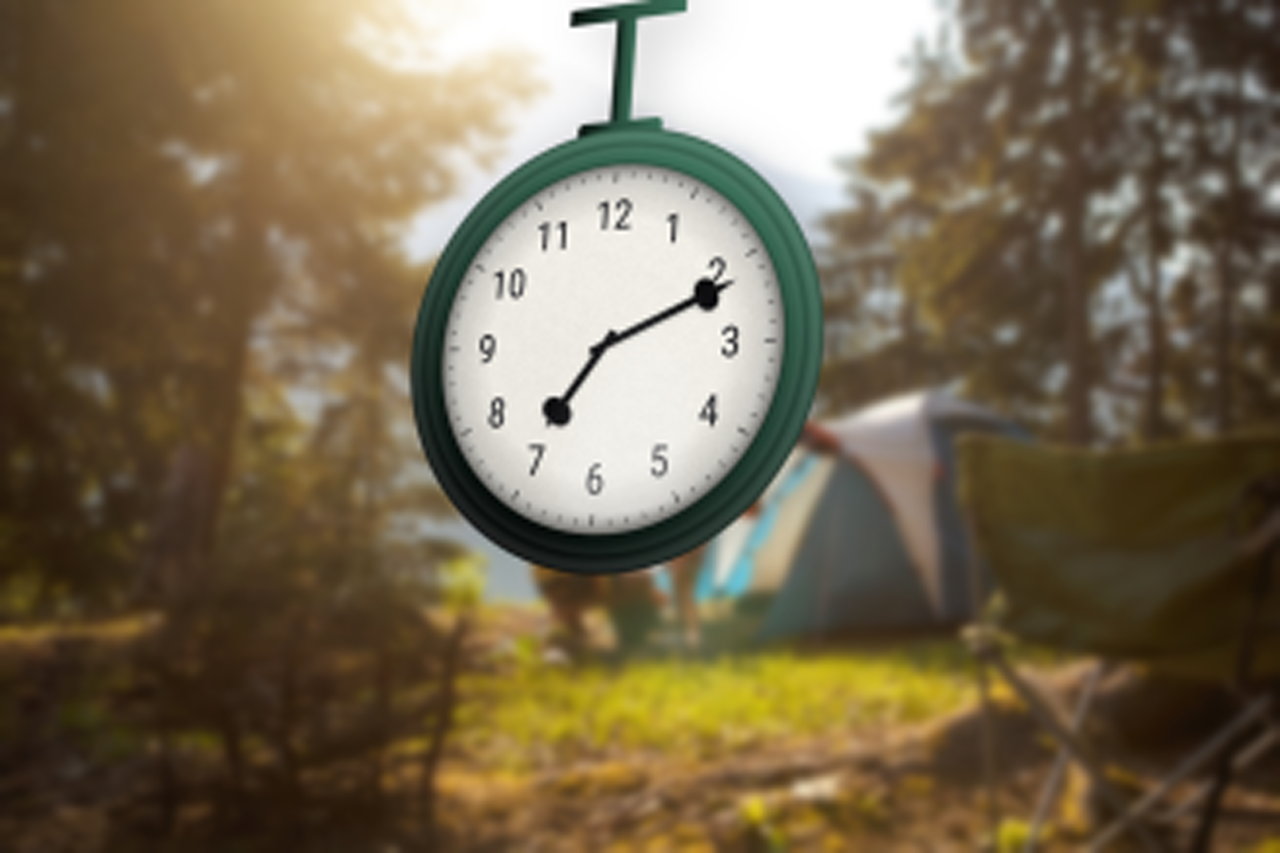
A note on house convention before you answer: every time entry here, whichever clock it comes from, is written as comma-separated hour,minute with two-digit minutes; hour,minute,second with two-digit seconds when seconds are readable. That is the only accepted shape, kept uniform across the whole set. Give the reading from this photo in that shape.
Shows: 7,11
